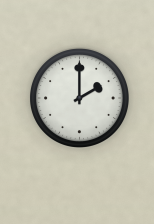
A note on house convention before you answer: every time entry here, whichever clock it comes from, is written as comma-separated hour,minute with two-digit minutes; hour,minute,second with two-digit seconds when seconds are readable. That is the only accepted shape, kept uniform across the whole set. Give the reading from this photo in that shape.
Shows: 2,00
